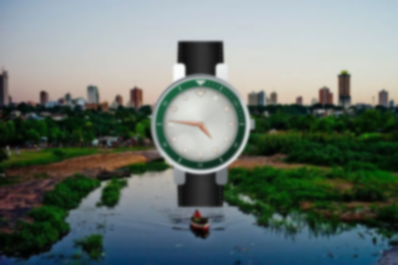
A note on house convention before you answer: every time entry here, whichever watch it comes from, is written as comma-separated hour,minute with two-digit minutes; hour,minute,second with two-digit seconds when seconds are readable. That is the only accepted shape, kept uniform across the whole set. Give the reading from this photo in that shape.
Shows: 4,46
